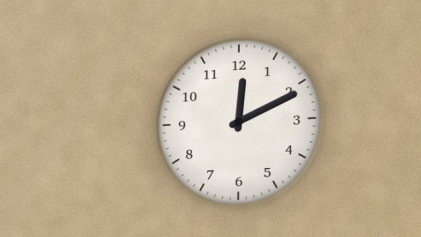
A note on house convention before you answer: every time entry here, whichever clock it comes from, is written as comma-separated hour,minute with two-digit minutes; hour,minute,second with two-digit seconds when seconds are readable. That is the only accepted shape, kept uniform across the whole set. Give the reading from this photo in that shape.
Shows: 12,11
